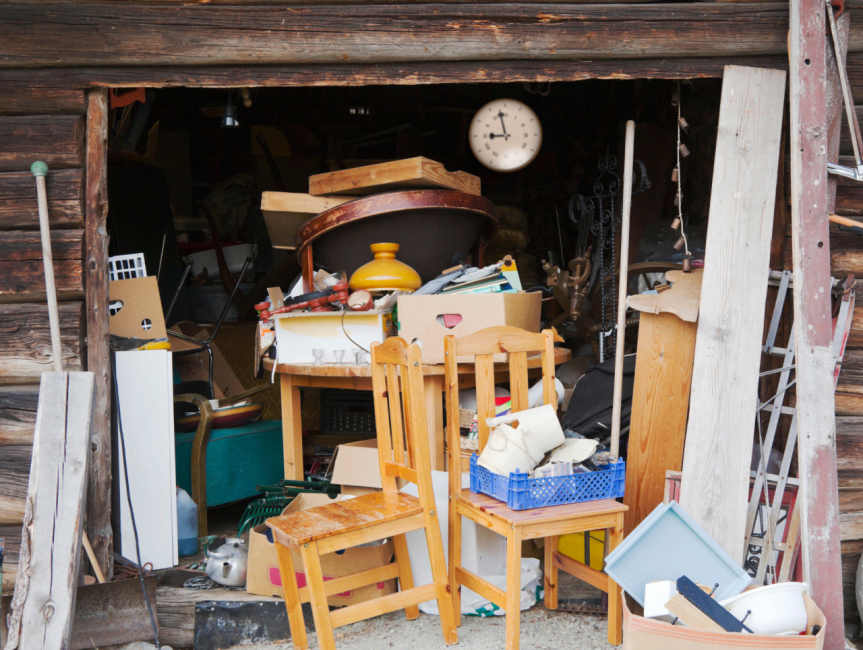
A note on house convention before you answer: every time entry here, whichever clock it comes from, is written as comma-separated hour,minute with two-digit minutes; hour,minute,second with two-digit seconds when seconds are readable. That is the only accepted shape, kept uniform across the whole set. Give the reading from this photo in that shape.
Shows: 8,58
